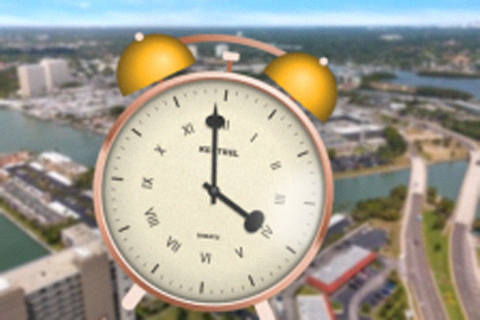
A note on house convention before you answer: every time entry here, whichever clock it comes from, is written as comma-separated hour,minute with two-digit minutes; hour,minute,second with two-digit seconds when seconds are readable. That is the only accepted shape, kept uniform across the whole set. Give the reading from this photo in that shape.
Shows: 3,59
